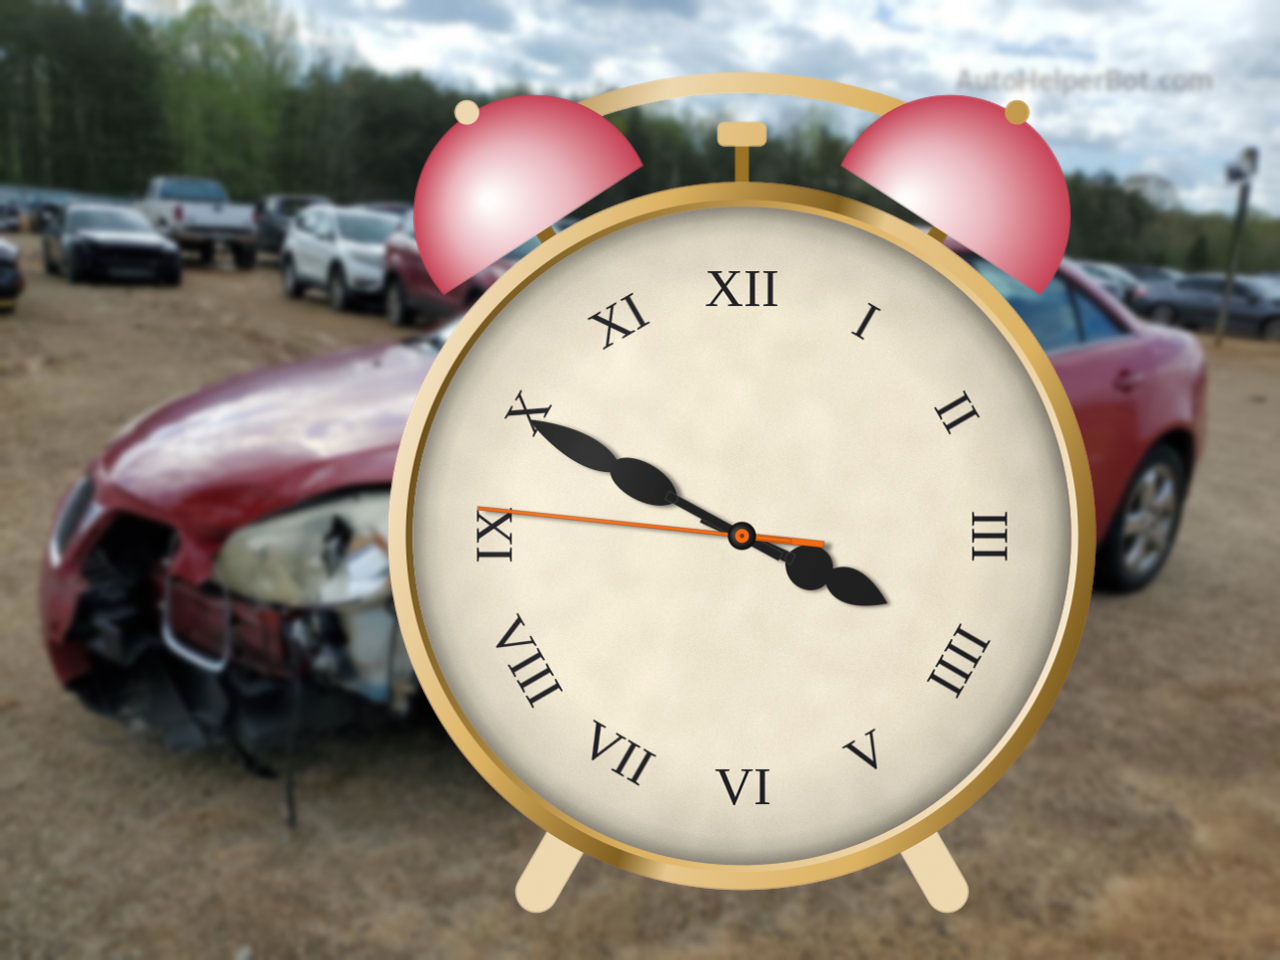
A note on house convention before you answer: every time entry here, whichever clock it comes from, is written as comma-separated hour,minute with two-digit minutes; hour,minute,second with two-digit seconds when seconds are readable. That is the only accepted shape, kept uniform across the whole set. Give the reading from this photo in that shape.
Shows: 3,49,46
